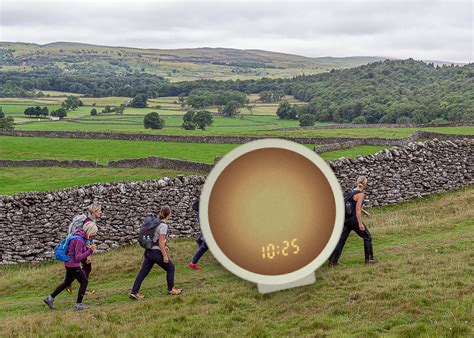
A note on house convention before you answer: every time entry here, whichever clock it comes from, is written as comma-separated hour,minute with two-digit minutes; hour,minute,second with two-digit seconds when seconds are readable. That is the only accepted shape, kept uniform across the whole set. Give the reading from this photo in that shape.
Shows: 10,25
